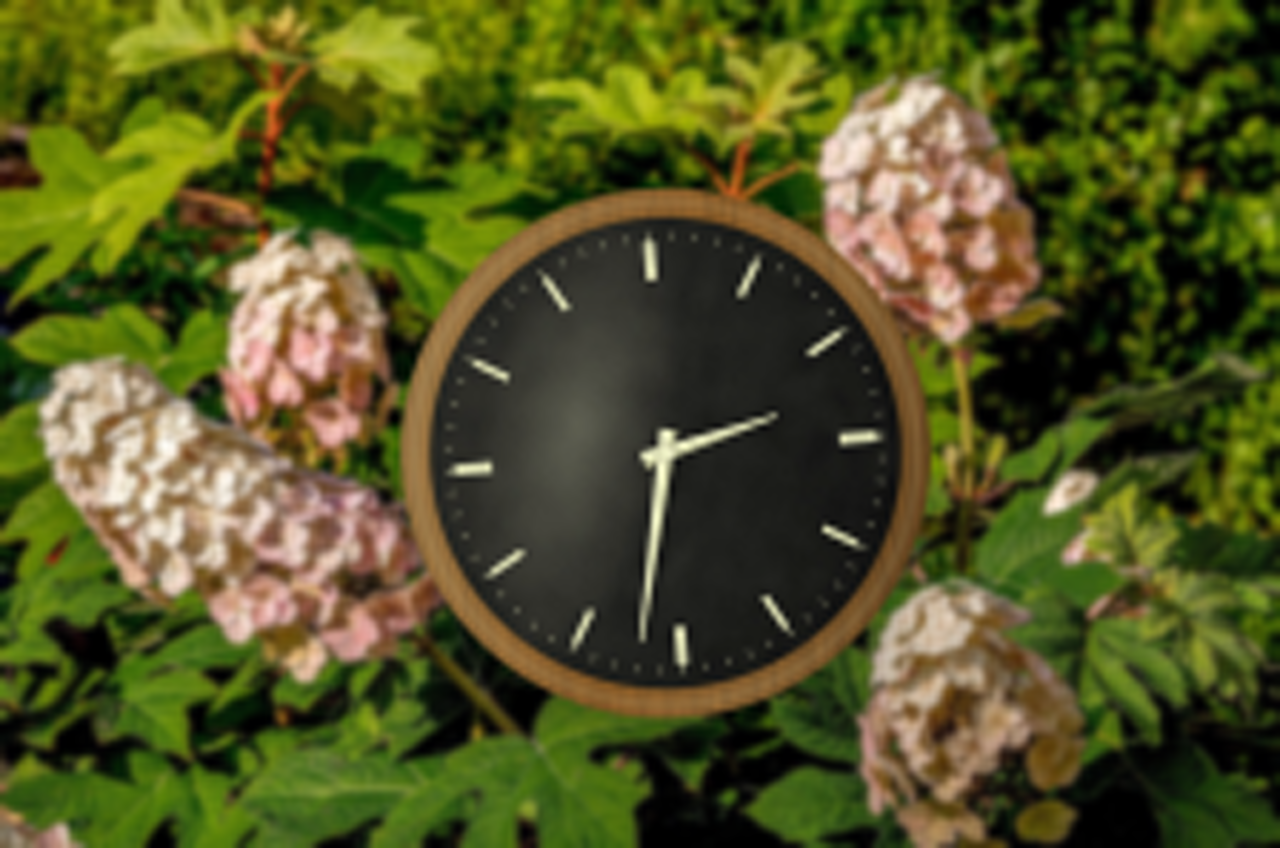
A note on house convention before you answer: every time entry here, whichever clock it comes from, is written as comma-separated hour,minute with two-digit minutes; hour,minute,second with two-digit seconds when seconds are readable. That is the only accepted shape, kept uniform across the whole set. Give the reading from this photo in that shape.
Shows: 2,32
